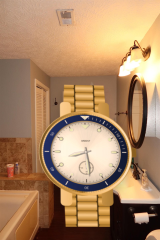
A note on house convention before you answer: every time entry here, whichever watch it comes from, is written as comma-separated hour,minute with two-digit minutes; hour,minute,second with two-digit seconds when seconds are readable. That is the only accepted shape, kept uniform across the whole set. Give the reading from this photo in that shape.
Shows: 8,29
